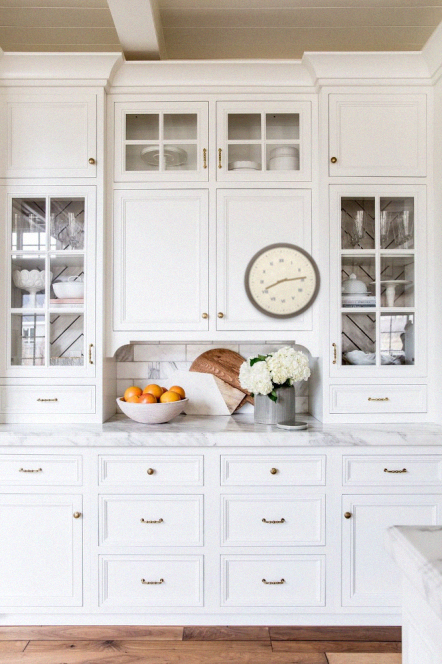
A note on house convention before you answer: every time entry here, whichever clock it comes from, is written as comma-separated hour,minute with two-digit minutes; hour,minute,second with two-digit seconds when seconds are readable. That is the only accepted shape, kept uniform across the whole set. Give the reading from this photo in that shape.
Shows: 8,14
